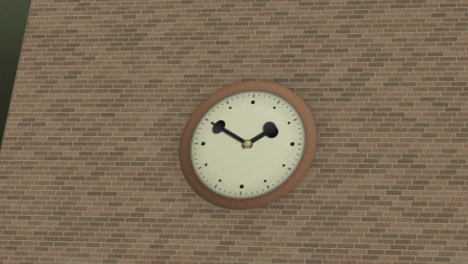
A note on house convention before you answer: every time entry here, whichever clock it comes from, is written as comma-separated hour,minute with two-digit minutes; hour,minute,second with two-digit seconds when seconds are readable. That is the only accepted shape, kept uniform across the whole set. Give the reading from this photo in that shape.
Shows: 1,50
